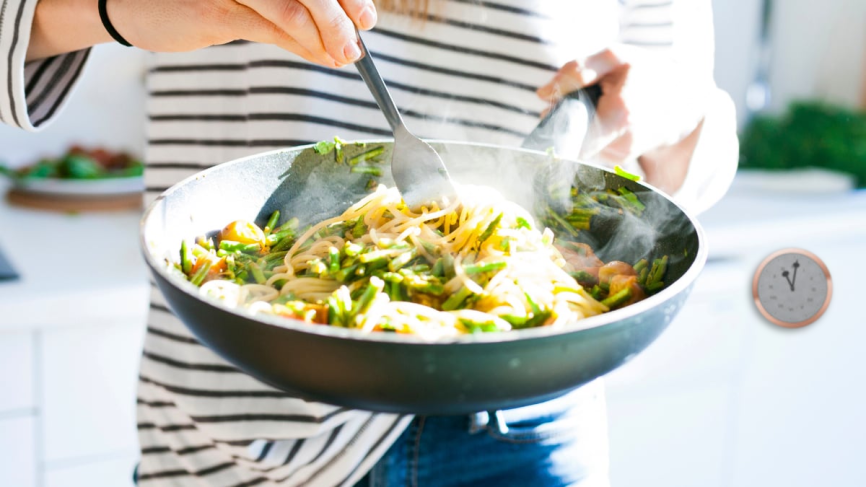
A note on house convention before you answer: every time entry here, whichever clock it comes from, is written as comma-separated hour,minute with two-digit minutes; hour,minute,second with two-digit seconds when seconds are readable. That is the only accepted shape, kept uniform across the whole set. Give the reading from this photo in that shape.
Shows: 11,01
